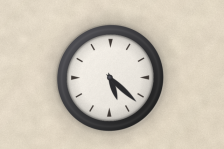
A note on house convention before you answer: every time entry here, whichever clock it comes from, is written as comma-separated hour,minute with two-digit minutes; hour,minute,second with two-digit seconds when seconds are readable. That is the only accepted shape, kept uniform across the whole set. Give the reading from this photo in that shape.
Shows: 5,22
